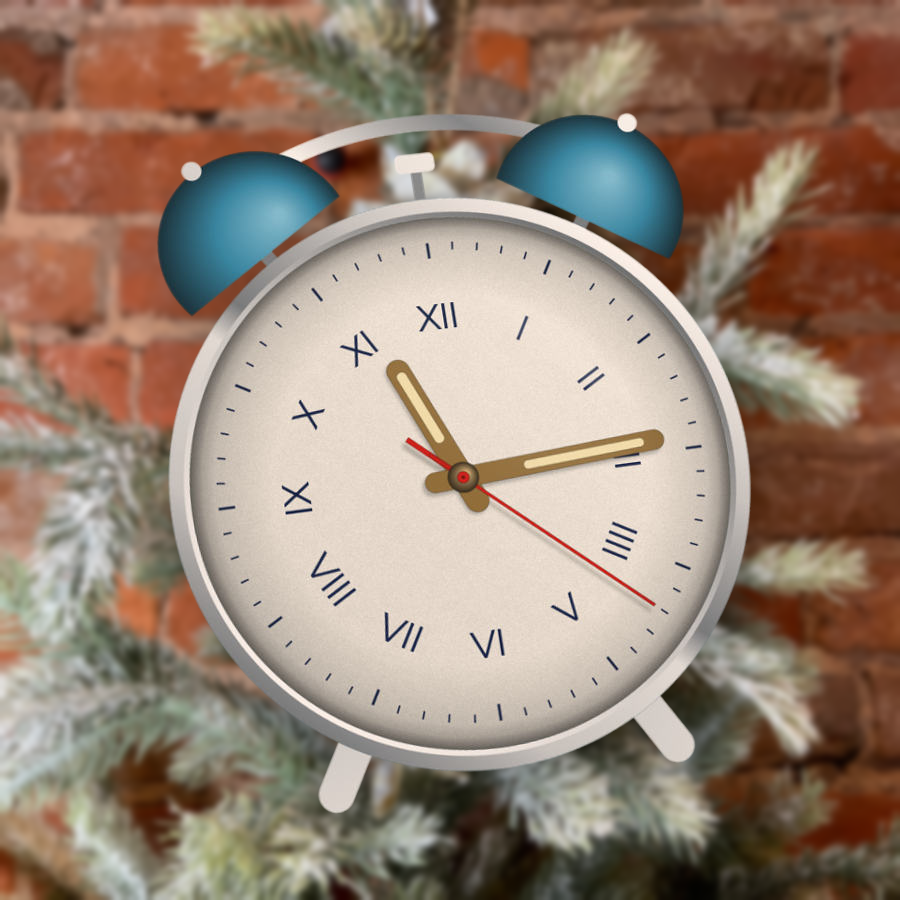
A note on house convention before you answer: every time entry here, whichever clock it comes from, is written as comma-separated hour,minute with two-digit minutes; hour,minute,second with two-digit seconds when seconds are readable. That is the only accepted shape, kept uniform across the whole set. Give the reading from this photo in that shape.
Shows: 11,14,22
